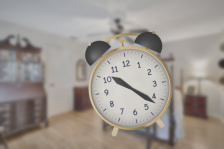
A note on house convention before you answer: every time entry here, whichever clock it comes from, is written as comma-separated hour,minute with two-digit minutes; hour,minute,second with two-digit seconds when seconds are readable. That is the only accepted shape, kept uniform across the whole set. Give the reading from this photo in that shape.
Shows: 10,22
